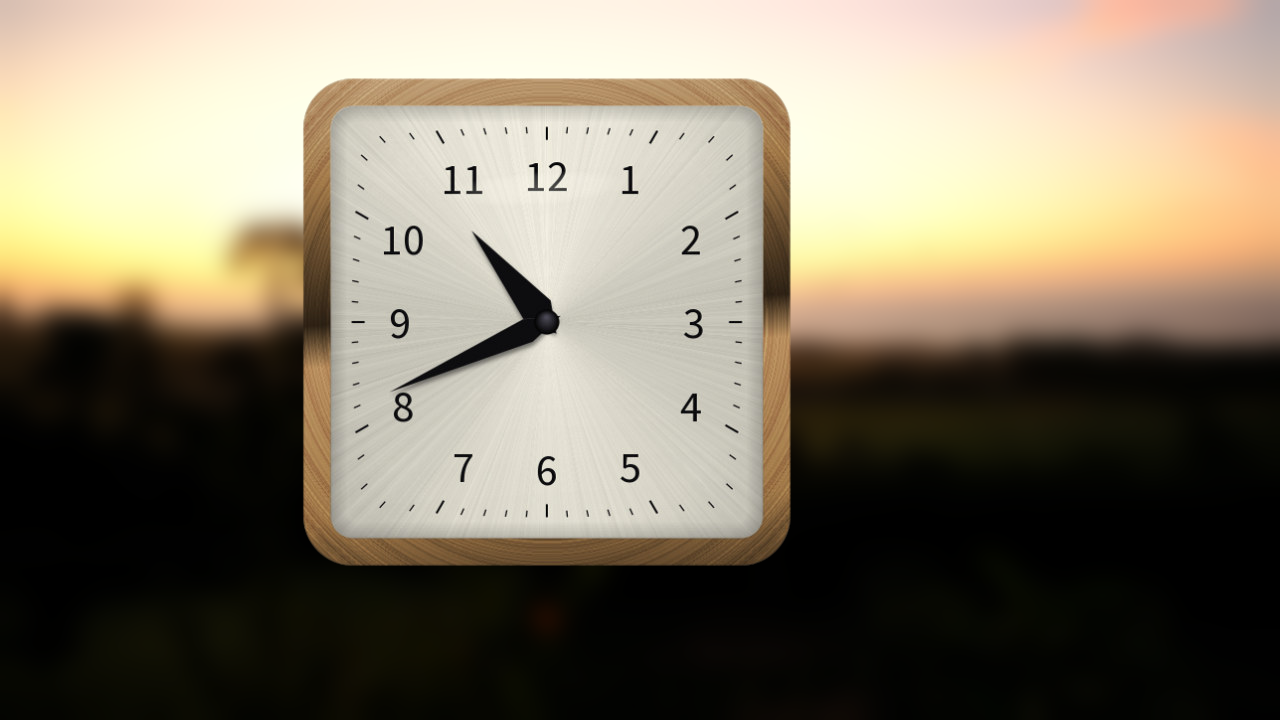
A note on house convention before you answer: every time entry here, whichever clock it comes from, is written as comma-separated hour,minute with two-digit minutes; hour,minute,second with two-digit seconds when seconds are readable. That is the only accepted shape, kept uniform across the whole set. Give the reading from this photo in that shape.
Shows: 10,41
